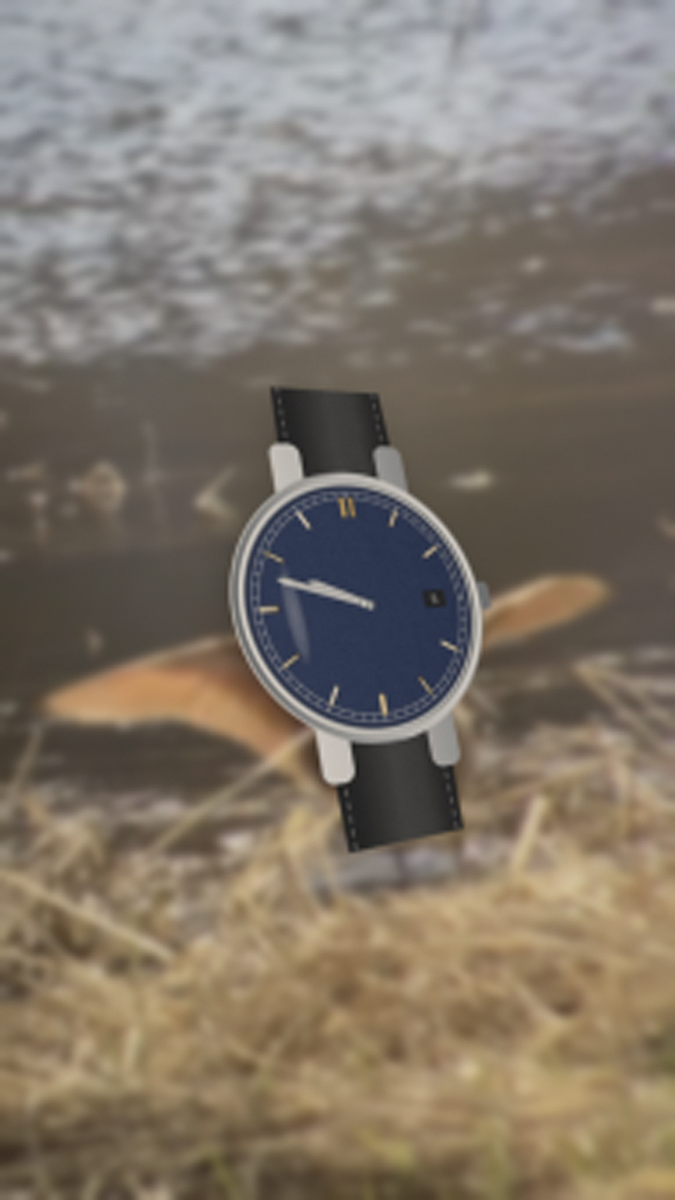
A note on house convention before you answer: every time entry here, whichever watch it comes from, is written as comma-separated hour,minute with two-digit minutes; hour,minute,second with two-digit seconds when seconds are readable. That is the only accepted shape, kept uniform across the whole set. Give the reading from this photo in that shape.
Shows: 9,48
